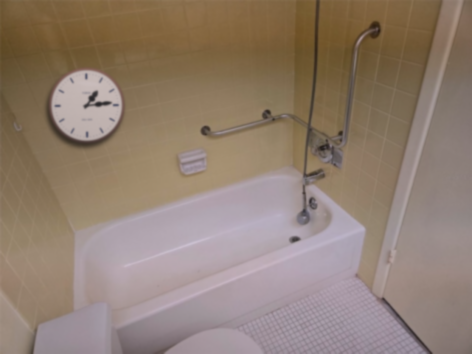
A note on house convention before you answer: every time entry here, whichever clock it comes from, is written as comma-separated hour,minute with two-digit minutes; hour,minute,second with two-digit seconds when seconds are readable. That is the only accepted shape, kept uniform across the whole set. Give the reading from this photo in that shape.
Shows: 1,14
